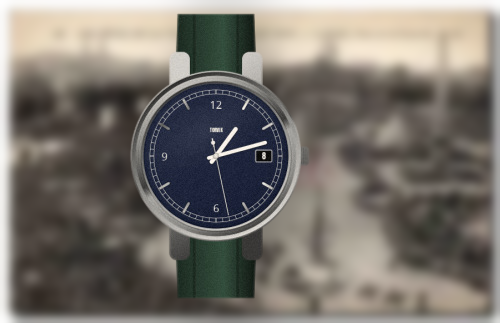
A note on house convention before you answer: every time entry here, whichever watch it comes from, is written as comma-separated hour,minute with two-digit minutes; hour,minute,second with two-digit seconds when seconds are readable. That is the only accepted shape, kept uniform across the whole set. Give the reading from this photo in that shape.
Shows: 1,12,28
